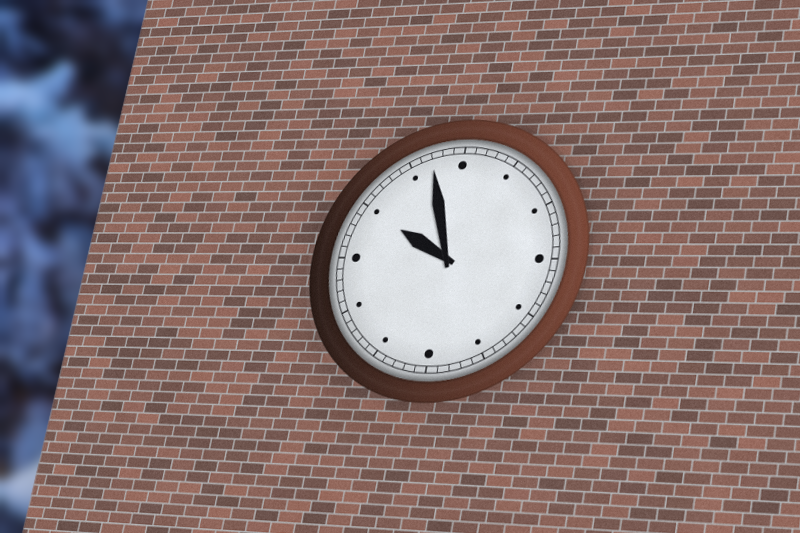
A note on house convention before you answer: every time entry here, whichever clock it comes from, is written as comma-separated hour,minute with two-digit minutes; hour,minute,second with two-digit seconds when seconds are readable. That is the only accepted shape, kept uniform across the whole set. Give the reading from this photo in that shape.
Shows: 9,57
